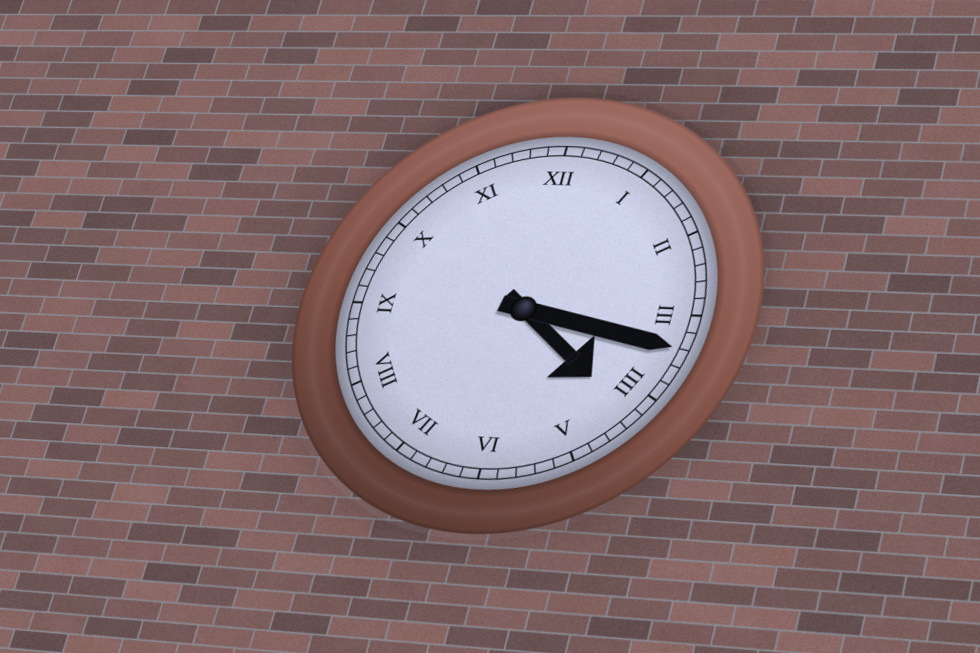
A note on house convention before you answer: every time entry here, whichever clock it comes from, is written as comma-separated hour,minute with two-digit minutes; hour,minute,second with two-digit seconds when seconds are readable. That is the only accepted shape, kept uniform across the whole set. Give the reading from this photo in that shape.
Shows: 4,17
